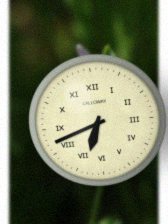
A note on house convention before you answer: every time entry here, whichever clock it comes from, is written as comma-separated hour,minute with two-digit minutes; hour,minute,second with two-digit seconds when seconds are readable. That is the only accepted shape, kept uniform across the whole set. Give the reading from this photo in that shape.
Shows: 6,42
